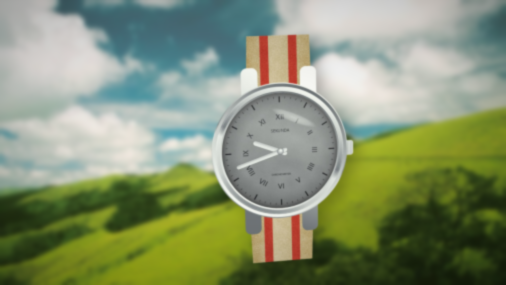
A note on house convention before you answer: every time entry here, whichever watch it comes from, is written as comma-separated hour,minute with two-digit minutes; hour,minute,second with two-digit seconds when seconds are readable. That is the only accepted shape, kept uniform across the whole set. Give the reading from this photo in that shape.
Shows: 9,42
